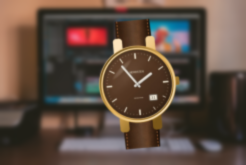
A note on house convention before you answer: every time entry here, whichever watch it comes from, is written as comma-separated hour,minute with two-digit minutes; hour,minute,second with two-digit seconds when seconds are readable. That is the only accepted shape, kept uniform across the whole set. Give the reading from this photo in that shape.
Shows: 1,54
